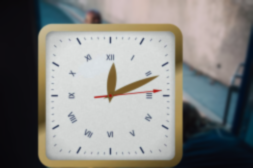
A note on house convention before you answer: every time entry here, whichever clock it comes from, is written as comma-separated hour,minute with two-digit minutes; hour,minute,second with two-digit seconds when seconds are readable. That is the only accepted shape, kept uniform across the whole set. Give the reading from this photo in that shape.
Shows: 12,11,14
